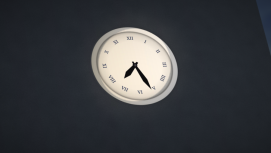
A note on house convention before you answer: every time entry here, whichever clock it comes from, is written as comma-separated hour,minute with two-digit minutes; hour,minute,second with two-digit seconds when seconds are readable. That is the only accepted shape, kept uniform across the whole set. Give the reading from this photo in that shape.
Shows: 7,26
